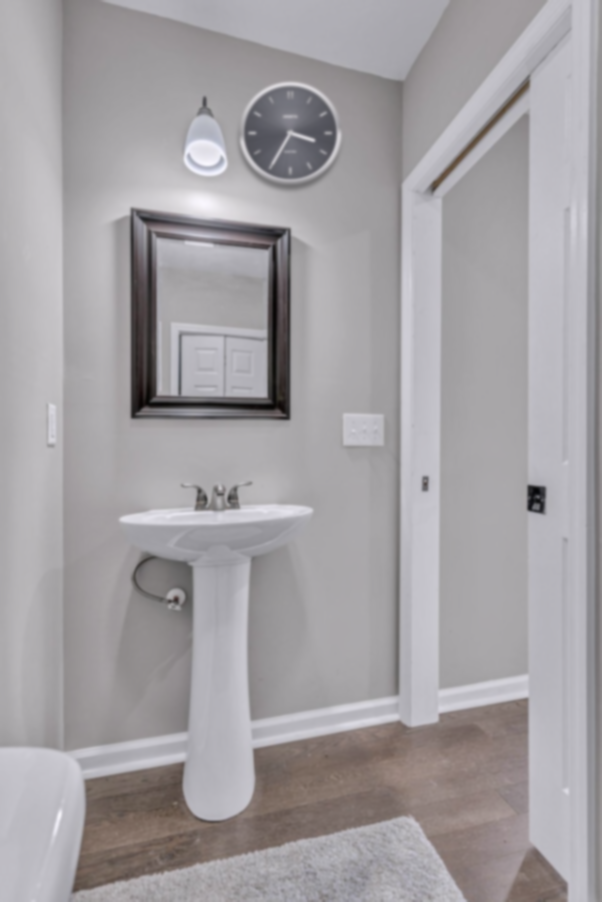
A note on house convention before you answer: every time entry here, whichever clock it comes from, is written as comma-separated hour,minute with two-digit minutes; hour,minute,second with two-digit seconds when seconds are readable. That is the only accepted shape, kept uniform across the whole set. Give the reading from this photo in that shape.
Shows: 3,35
